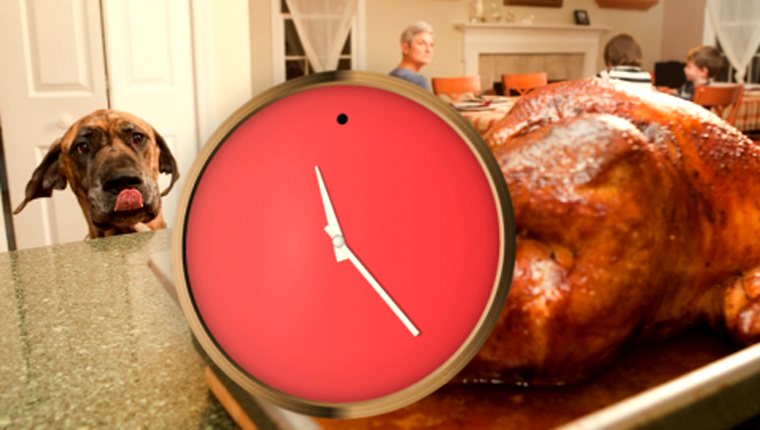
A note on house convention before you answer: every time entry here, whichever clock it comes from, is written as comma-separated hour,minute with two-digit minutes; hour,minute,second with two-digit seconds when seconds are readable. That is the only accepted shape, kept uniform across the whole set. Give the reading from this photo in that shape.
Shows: 11,23
